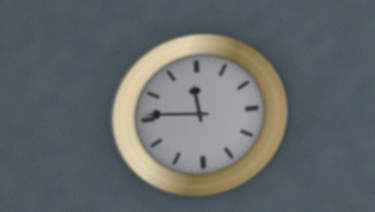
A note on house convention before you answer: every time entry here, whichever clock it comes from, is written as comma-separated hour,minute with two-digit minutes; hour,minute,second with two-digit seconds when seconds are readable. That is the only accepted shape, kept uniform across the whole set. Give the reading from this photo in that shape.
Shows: 11,46
